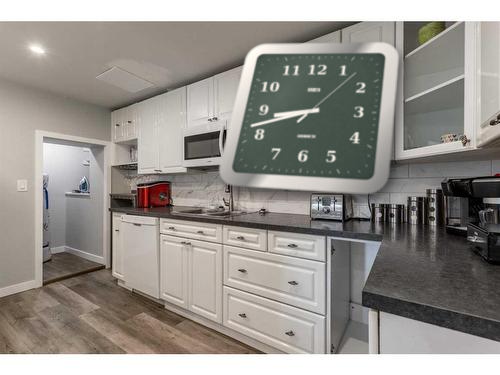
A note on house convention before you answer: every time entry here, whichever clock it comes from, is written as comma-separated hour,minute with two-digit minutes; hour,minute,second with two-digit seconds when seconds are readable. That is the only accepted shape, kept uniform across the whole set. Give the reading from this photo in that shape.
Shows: 8,42,07
